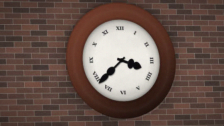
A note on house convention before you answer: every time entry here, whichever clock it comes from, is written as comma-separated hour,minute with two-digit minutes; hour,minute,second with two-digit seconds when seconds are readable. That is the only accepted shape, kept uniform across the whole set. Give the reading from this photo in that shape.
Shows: 3,38
